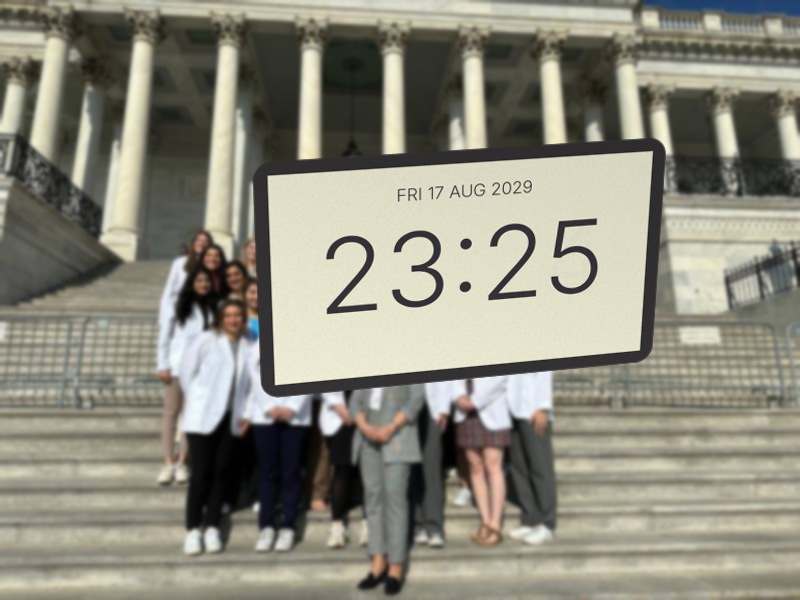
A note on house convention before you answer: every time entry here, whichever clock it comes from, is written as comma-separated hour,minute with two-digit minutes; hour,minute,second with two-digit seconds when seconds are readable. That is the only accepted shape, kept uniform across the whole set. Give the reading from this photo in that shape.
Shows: 23,25
